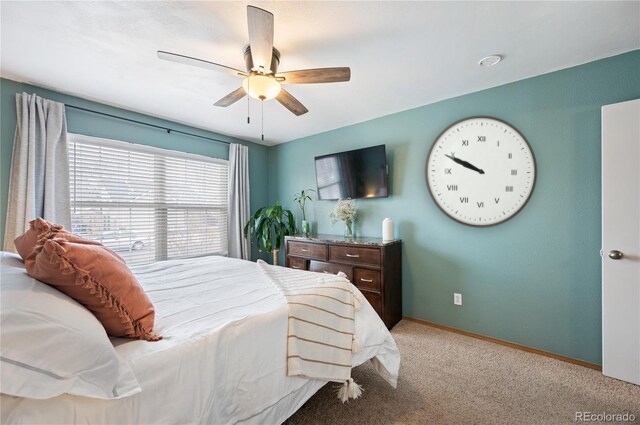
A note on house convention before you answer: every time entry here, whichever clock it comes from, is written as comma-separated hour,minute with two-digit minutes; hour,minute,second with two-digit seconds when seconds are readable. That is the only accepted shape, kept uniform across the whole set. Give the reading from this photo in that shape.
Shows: 9,49
